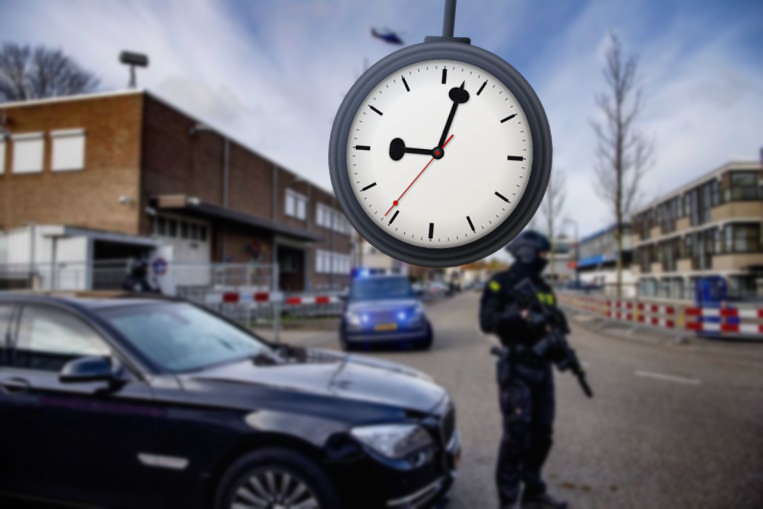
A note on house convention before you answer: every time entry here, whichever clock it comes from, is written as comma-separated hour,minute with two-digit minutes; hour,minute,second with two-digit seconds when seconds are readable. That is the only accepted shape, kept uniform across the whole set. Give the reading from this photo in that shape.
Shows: 9,02,36
